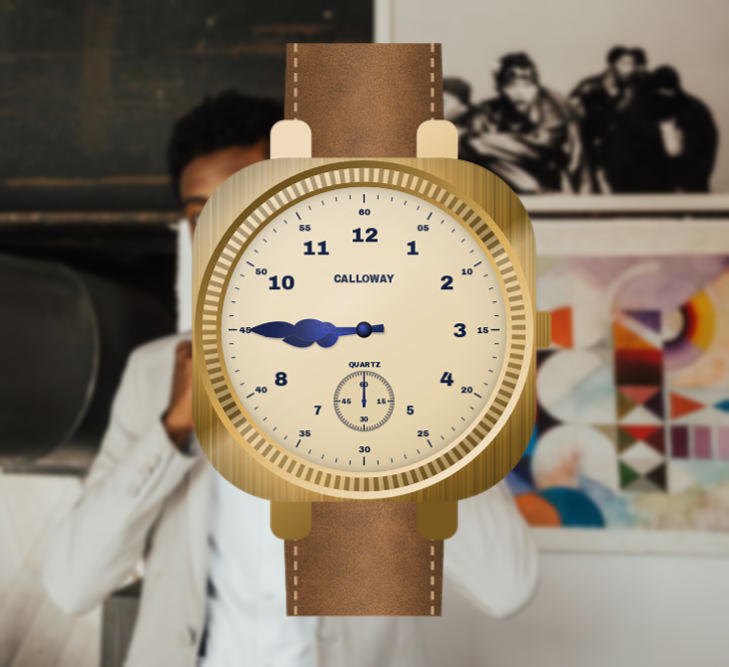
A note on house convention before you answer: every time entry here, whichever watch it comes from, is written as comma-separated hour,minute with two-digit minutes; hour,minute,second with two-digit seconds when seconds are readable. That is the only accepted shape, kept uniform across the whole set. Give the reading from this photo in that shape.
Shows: 8,45
